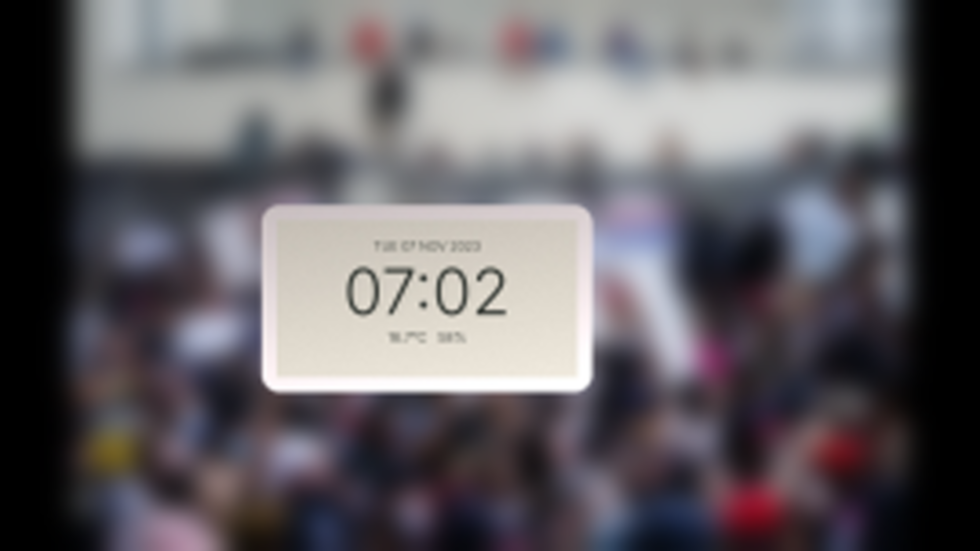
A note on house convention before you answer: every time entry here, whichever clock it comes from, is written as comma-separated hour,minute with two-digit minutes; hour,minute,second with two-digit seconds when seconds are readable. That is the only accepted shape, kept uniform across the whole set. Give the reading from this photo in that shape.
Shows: 7,02
